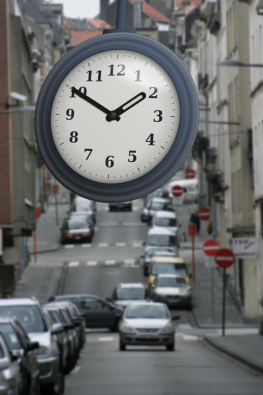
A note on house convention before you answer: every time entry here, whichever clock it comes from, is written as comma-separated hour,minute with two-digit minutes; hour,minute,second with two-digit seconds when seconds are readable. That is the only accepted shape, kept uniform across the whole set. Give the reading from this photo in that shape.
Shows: 1,50
